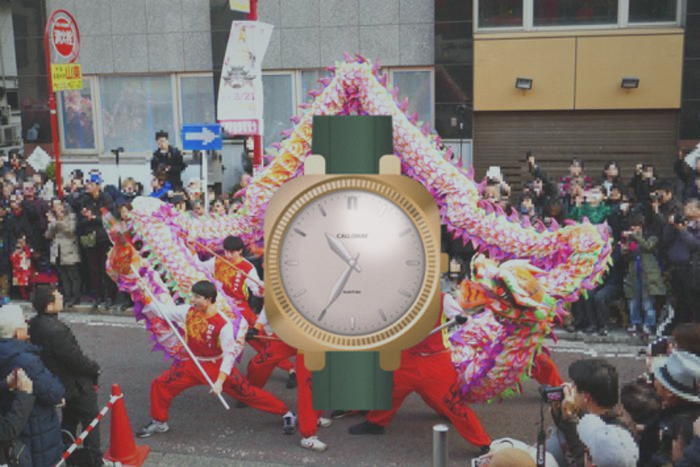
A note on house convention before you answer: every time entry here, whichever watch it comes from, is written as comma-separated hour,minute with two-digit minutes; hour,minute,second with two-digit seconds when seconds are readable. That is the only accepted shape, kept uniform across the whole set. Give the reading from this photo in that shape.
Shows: 10,35
